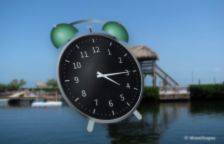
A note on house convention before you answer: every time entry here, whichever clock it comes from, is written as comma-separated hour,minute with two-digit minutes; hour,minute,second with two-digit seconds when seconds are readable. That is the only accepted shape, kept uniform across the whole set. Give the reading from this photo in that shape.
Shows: 4,15
